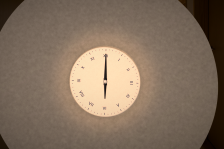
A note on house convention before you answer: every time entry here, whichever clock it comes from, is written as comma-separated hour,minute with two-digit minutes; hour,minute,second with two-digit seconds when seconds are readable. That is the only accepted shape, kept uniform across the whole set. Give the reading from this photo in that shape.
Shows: 6,00
